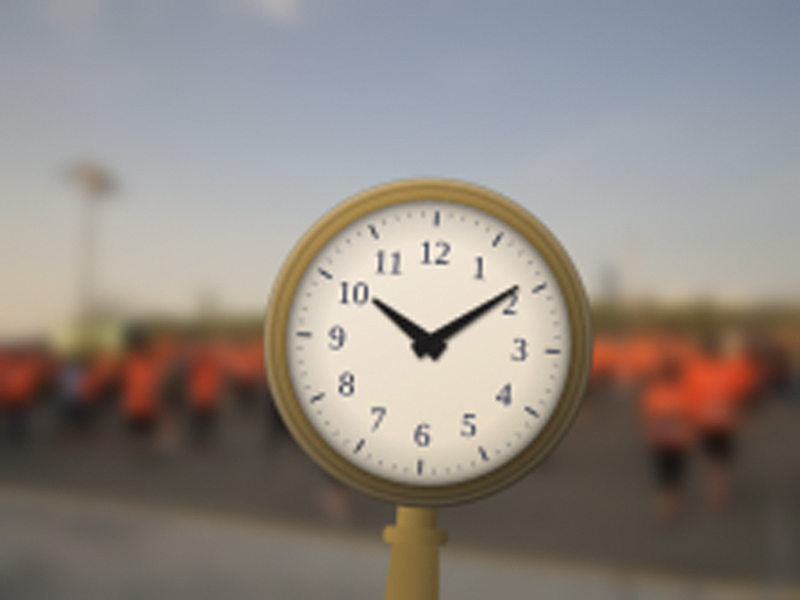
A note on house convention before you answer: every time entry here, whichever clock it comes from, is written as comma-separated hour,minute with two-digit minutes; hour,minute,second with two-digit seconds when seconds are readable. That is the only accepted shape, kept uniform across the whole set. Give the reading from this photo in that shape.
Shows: 10,09
